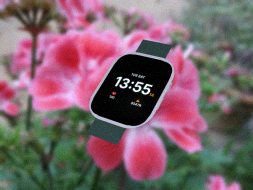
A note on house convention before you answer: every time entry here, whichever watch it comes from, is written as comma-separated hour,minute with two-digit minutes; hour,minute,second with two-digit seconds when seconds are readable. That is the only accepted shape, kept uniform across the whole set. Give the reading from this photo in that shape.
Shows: 13,55
